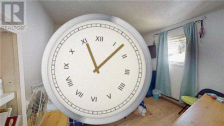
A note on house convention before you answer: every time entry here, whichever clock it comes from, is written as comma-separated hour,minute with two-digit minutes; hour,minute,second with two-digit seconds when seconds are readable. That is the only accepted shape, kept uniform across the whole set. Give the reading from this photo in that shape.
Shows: 11,07
